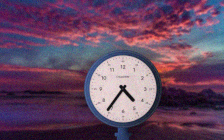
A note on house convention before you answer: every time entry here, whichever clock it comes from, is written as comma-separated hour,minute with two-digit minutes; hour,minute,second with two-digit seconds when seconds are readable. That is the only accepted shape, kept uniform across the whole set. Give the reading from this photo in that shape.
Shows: 4,36
